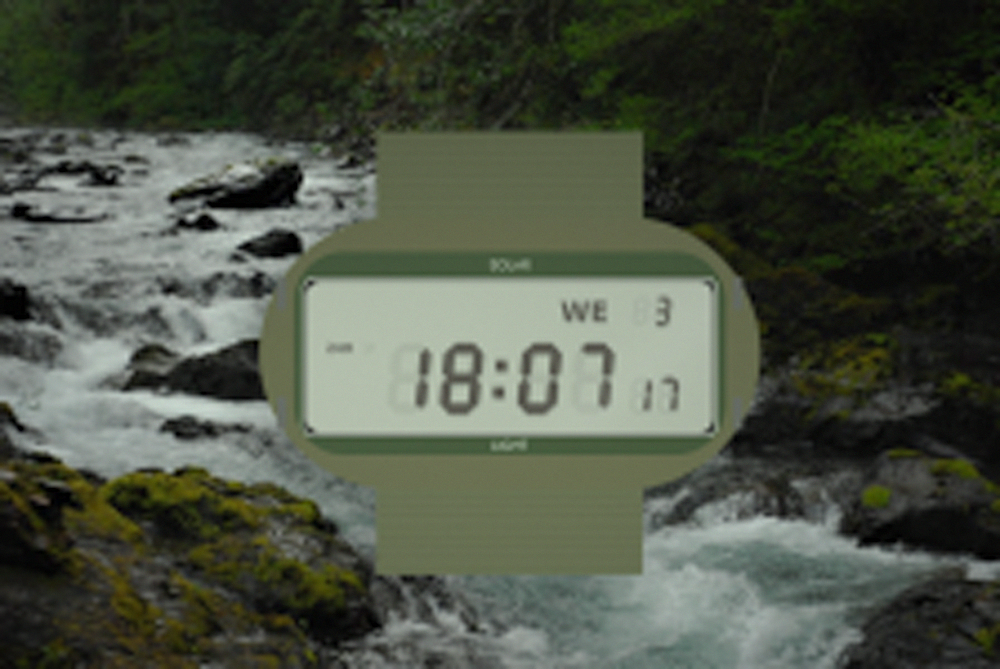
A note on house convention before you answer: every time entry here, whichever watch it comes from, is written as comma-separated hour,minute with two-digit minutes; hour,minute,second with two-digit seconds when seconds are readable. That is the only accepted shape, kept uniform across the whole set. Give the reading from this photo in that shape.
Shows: 18,07,17
